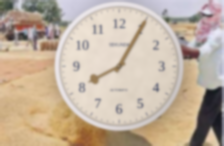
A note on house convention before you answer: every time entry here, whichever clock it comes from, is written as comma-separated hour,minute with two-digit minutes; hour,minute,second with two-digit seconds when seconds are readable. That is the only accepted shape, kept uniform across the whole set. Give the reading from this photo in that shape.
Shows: 8,05
